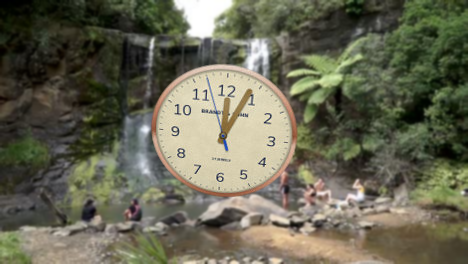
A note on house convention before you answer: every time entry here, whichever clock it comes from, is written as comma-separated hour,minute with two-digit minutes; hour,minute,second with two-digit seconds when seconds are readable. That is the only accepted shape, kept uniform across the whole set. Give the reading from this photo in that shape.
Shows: 12,03,57
